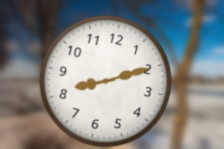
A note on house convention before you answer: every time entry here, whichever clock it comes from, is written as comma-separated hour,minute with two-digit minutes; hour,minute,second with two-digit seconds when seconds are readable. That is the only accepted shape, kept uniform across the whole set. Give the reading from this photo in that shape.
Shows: 8,10
